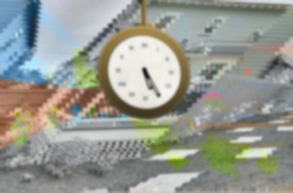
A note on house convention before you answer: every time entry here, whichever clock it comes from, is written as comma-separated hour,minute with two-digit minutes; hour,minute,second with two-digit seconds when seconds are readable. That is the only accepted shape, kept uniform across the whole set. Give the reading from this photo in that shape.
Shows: 5,25
